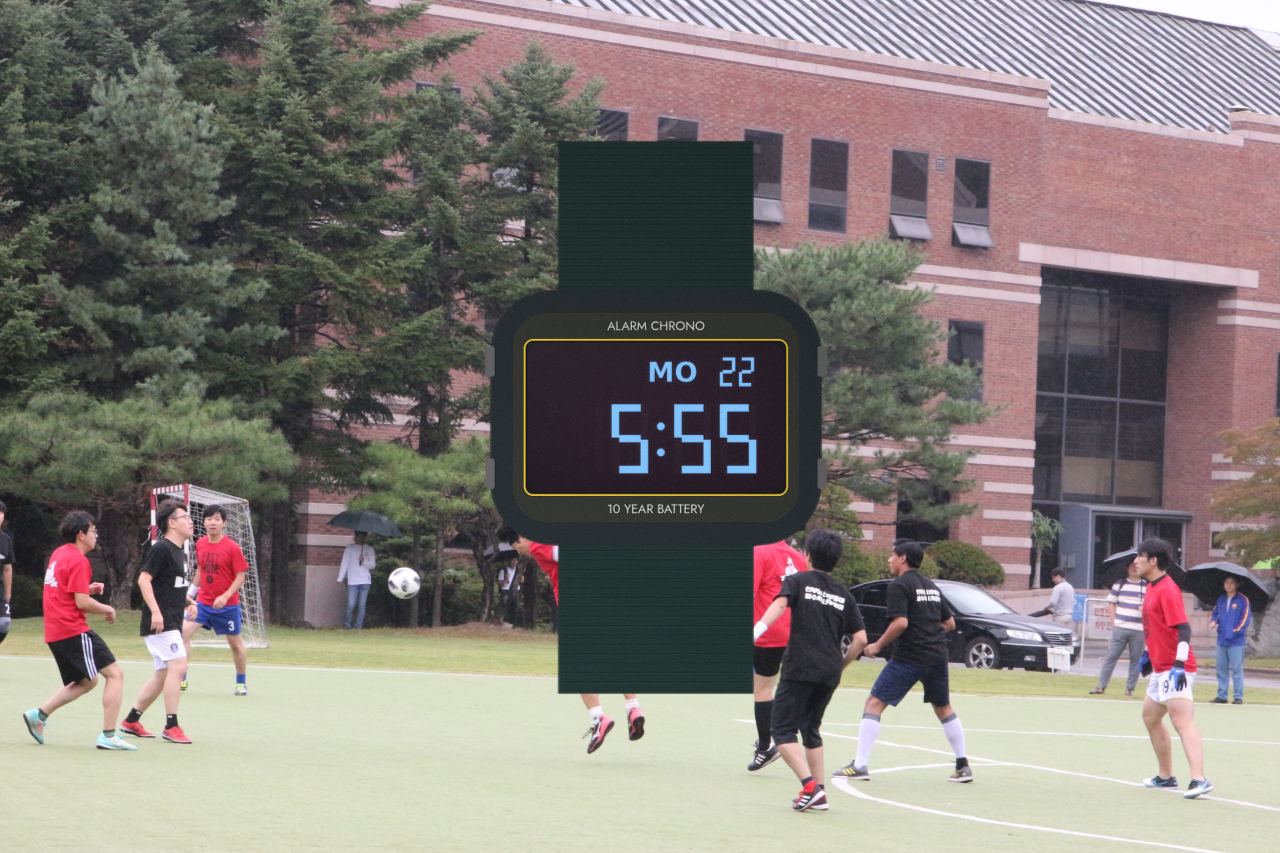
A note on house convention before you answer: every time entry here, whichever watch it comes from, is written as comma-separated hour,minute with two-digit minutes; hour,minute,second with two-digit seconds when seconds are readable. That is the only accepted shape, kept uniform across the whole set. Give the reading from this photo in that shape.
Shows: 5,55
